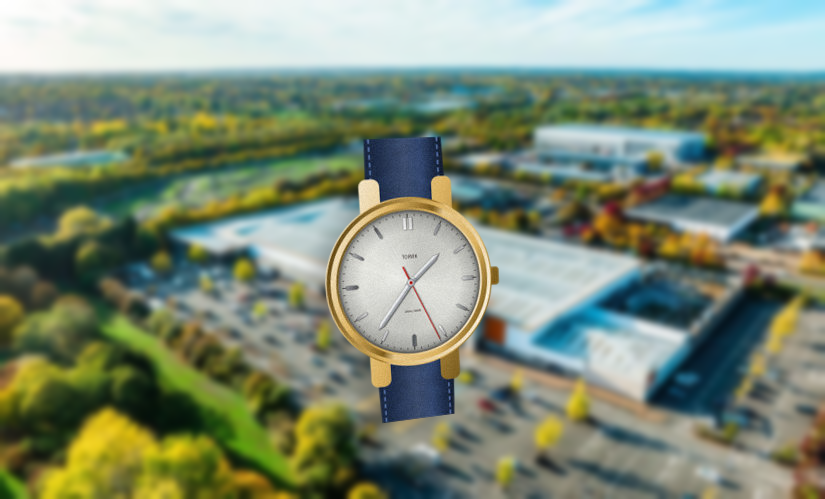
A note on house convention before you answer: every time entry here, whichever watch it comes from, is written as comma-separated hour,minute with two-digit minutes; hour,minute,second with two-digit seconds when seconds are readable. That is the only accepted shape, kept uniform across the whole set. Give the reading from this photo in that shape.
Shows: 1,36,26
